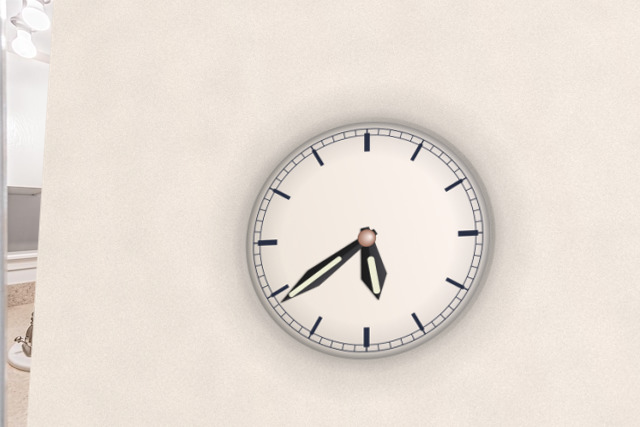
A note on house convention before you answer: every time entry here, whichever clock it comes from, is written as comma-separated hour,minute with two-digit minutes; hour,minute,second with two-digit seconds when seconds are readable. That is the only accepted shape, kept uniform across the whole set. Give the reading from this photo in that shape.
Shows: 5,39
